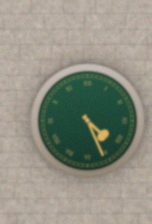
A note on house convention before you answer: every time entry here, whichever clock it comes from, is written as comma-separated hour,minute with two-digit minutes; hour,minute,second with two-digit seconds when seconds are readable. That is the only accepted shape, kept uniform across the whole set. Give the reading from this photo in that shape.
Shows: 4,26
